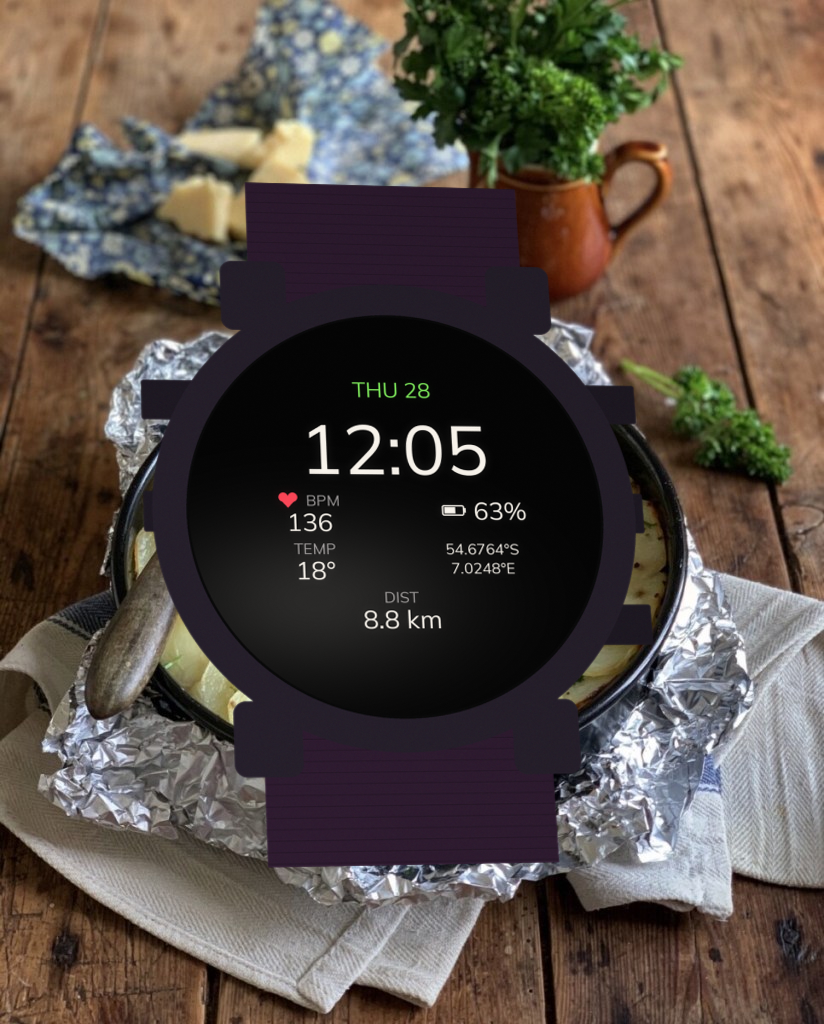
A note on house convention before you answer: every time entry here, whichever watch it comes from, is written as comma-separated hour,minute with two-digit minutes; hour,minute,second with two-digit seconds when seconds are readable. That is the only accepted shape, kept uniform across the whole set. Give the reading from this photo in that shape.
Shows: 12,05
